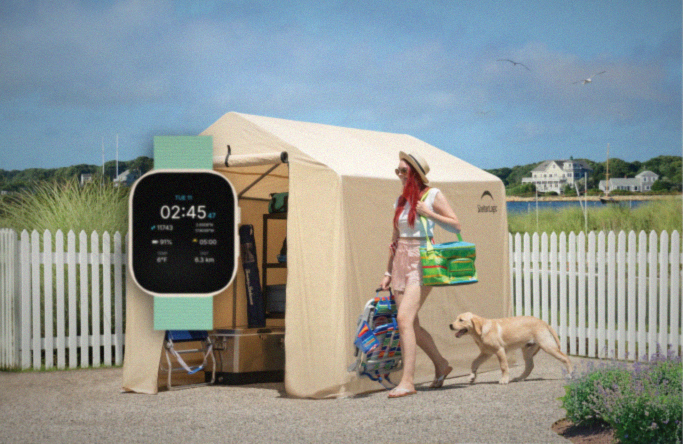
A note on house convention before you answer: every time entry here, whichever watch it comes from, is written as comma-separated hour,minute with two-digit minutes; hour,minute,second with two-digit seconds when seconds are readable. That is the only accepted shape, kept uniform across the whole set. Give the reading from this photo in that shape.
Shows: 2,45
